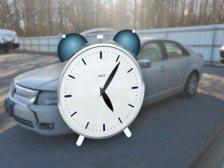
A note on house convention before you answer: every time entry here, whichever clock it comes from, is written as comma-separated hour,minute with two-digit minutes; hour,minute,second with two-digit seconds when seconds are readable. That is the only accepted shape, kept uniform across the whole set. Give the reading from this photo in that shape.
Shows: 5,06
